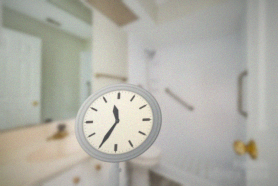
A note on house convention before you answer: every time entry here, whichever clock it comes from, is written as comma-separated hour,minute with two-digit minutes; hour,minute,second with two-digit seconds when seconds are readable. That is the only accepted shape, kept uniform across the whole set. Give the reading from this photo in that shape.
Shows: 11,35
